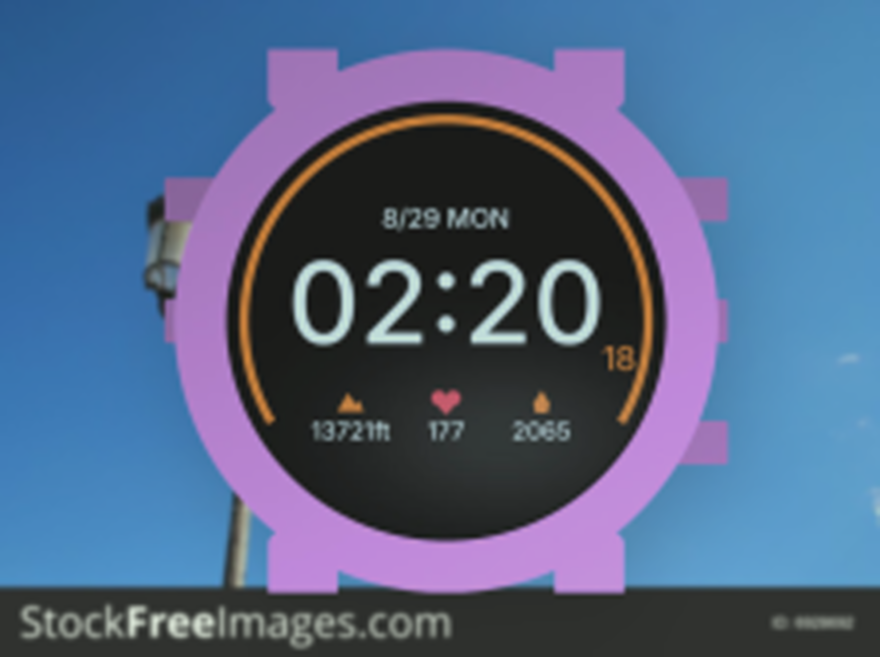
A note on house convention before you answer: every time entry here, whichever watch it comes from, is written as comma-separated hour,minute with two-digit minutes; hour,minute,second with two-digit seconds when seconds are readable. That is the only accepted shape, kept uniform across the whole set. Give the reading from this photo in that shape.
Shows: 2,20,18
